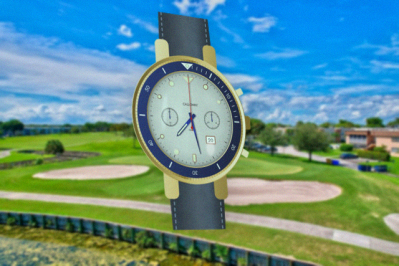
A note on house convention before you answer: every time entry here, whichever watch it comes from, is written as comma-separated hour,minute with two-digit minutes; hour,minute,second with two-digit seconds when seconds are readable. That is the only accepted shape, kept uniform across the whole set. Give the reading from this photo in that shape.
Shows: 7,28
